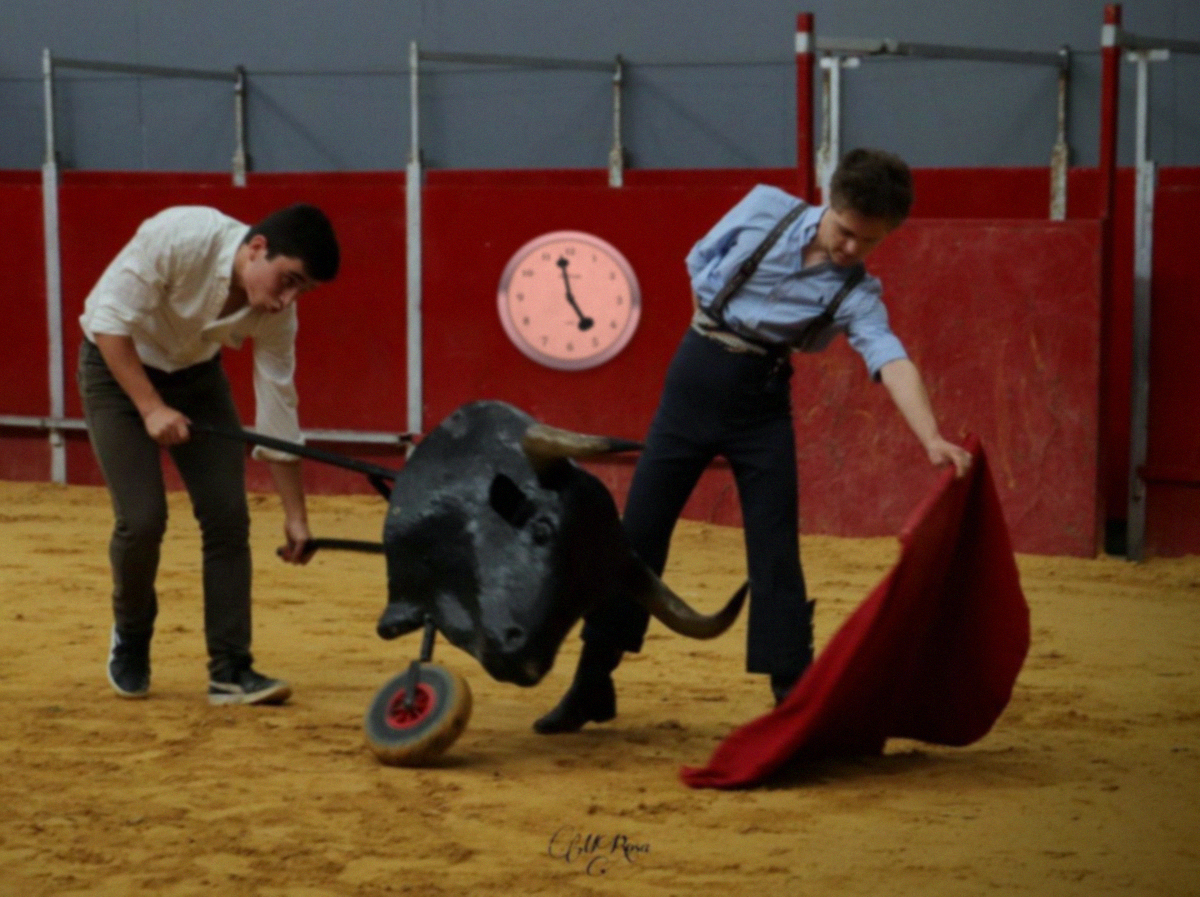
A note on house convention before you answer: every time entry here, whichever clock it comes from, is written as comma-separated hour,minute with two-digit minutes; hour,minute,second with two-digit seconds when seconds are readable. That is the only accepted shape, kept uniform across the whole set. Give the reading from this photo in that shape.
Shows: 4,58
